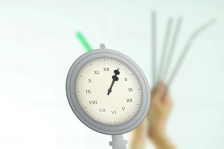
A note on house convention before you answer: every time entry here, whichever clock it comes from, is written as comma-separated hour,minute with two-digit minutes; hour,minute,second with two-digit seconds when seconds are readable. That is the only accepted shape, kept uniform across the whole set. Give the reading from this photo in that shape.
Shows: 1,05
